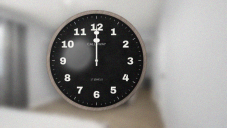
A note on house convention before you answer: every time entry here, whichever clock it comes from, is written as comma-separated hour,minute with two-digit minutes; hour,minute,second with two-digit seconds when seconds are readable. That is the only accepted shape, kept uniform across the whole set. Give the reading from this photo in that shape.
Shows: 12,00
